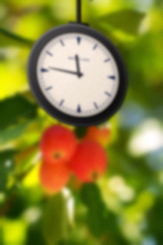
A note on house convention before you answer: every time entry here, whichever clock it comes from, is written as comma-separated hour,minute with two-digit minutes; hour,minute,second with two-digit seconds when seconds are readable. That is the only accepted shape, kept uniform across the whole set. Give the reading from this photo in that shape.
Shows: 11,46
